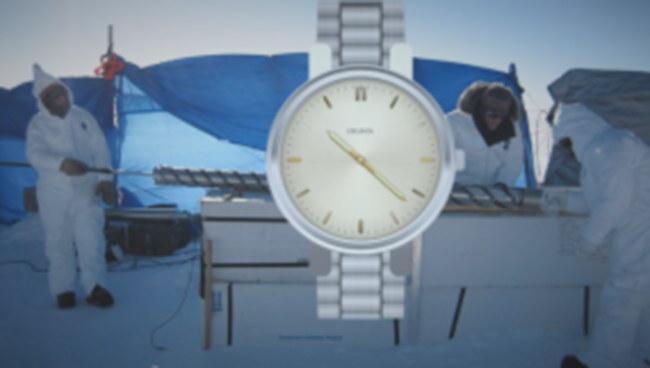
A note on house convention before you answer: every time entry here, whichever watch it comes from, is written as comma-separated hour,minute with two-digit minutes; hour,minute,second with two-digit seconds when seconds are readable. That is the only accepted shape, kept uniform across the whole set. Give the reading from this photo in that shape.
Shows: 10,22
